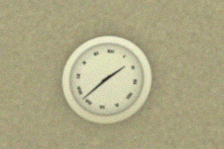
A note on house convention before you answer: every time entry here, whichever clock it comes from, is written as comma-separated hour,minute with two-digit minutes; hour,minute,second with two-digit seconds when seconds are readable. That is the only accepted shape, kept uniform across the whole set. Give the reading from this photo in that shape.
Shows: 1,37
